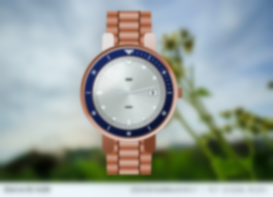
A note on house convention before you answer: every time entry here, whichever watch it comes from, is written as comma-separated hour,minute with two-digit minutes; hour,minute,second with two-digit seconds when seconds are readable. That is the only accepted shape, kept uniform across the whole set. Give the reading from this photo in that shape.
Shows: 9,13
